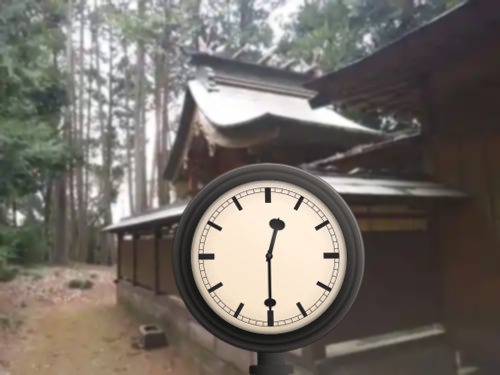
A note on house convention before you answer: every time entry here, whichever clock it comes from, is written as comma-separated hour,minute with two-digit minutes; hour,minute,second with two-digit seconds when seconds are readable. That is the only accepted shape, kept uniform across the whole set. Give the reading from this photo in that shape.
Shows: 12,30
